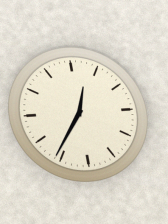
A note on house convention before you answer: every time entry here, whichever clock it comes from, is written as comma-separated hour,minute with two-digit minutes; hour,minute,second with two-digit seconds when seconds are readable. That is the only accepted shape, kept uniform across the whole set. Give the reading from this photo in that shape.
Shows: 12,36
